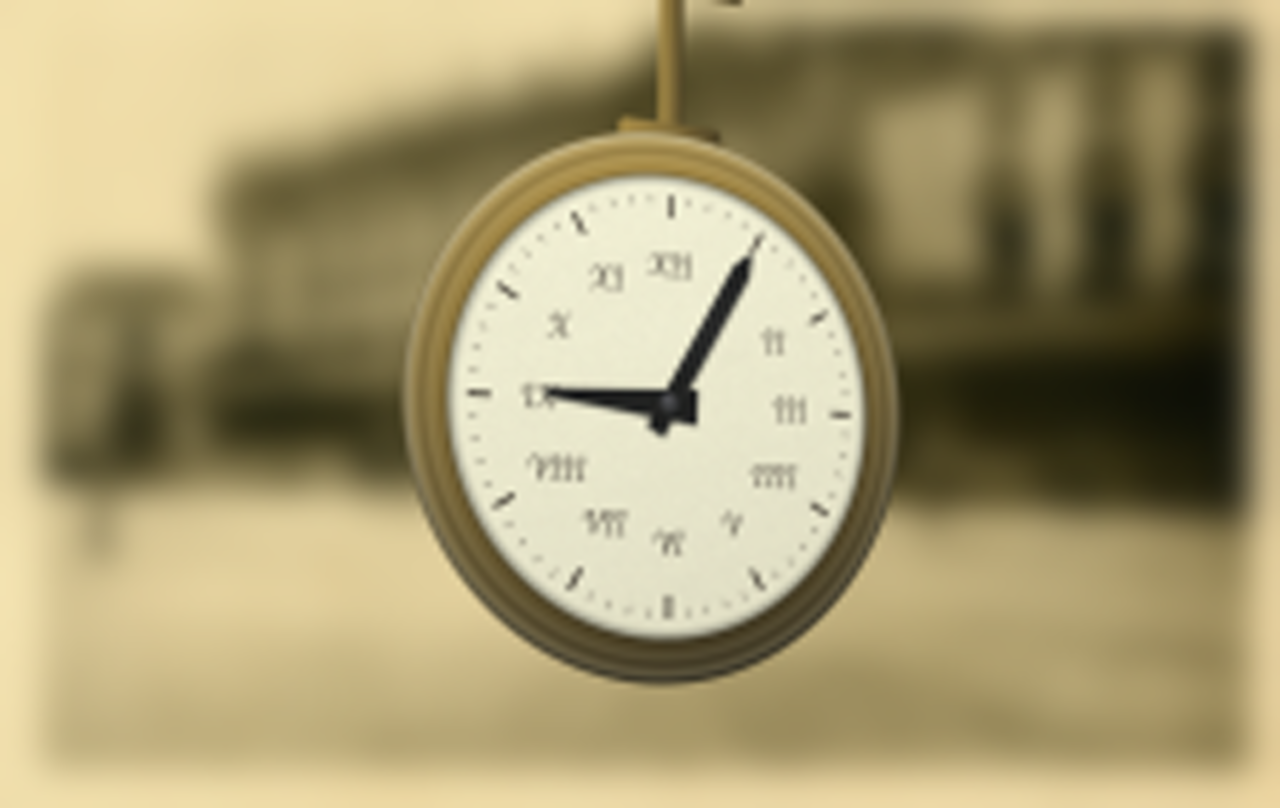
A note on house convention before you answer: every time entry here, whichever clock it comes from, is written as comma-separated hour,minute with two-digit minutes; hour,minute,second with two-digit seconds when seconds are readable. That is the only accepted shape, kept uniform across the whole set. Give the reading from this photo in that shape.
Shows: 9,05
